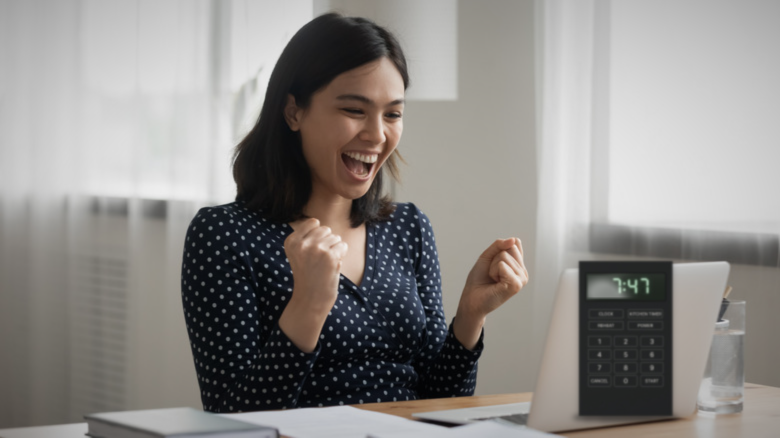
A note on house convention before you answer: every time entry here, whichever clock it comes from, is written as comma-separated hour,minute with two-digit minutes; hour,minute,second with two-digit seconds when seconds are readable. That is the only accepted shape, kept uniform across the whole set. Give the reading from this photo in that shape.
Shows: 7,47
